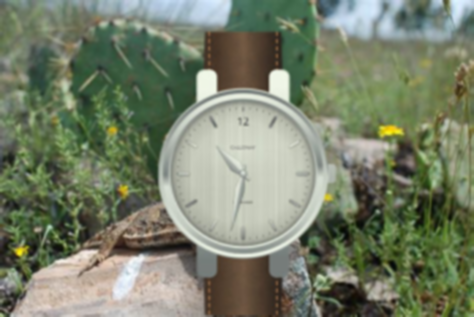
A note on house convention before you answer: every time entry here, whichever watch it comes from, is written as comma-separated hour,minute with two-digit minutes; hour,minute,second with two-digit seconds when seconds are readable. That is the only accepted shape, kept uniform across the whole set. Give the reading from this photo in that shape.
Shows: 10,32
